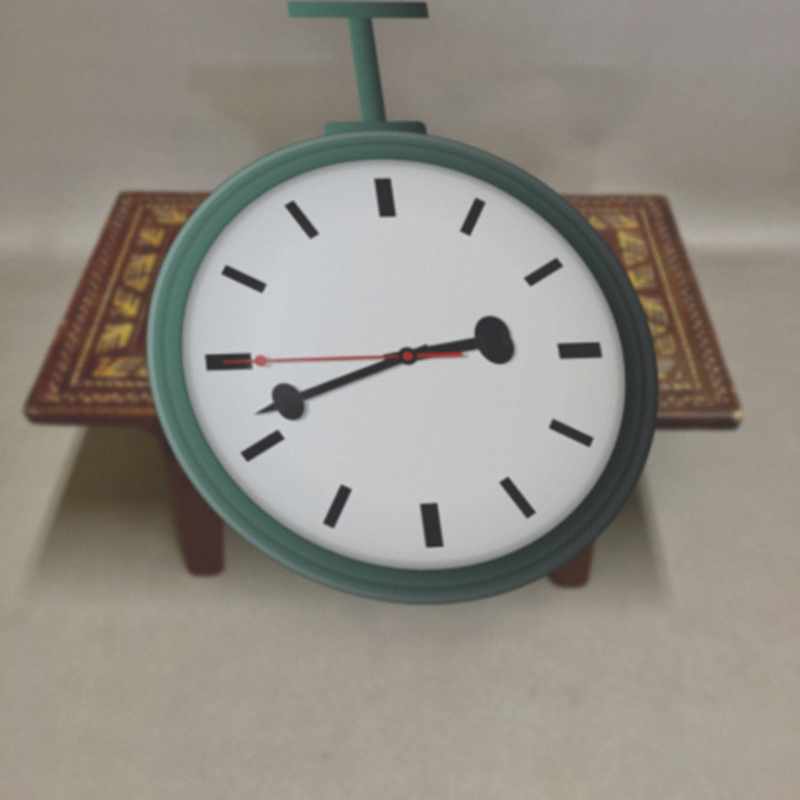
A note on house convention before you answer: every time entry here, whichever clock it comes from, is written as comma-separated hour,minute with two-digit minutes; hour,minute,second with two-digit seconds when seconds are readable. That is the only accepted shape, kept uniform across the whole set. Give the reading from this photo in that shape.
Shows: 2,41,45
